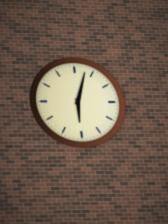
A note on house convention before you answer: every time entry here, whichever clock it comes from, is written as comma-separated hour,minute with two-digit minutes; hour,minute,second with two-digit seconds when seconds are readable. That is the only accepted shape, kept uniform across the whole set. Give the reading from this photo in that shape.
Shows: 6,03
